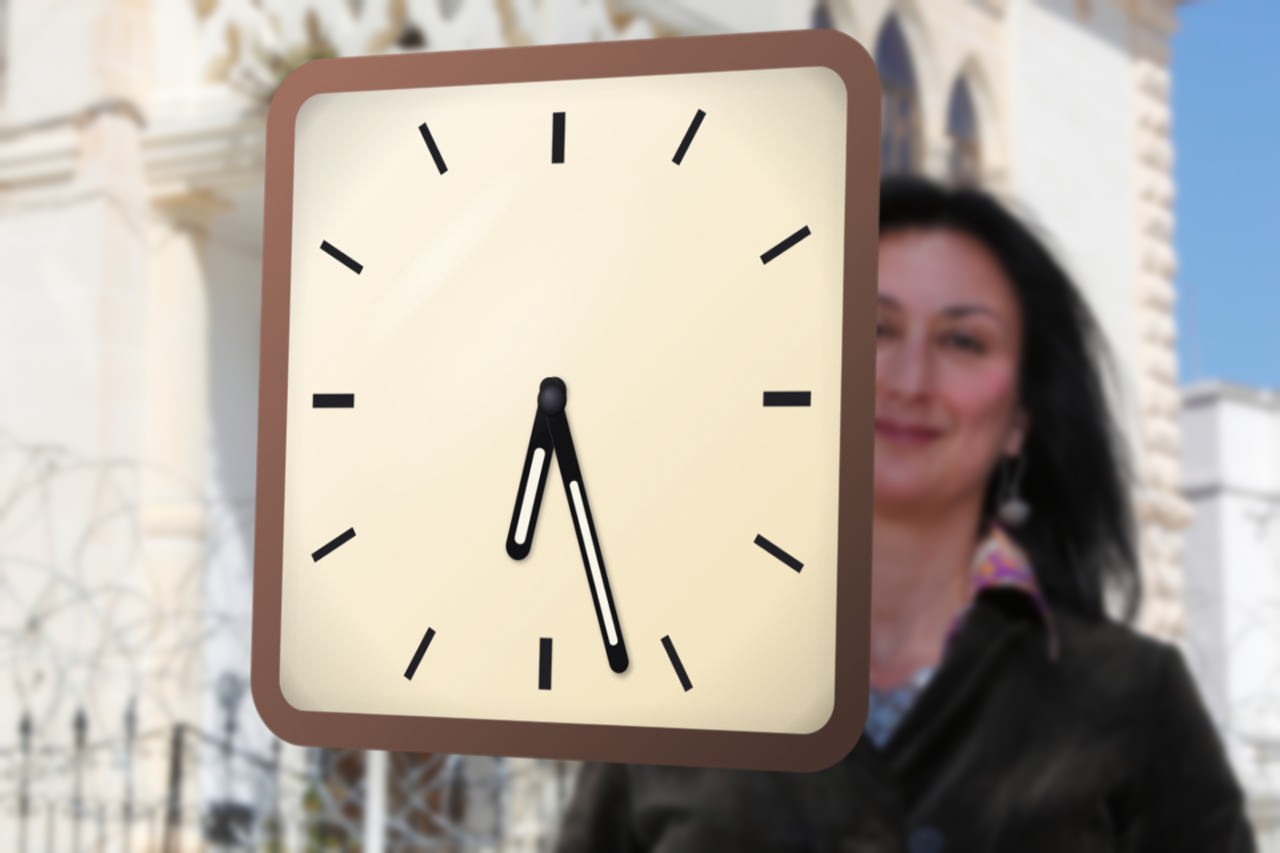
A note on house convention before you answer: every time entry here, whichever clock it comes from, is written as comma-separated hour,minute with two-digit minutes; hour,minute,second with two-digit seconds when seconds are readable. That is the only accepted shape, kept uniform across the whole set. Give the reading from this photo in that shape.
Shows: 6,27
